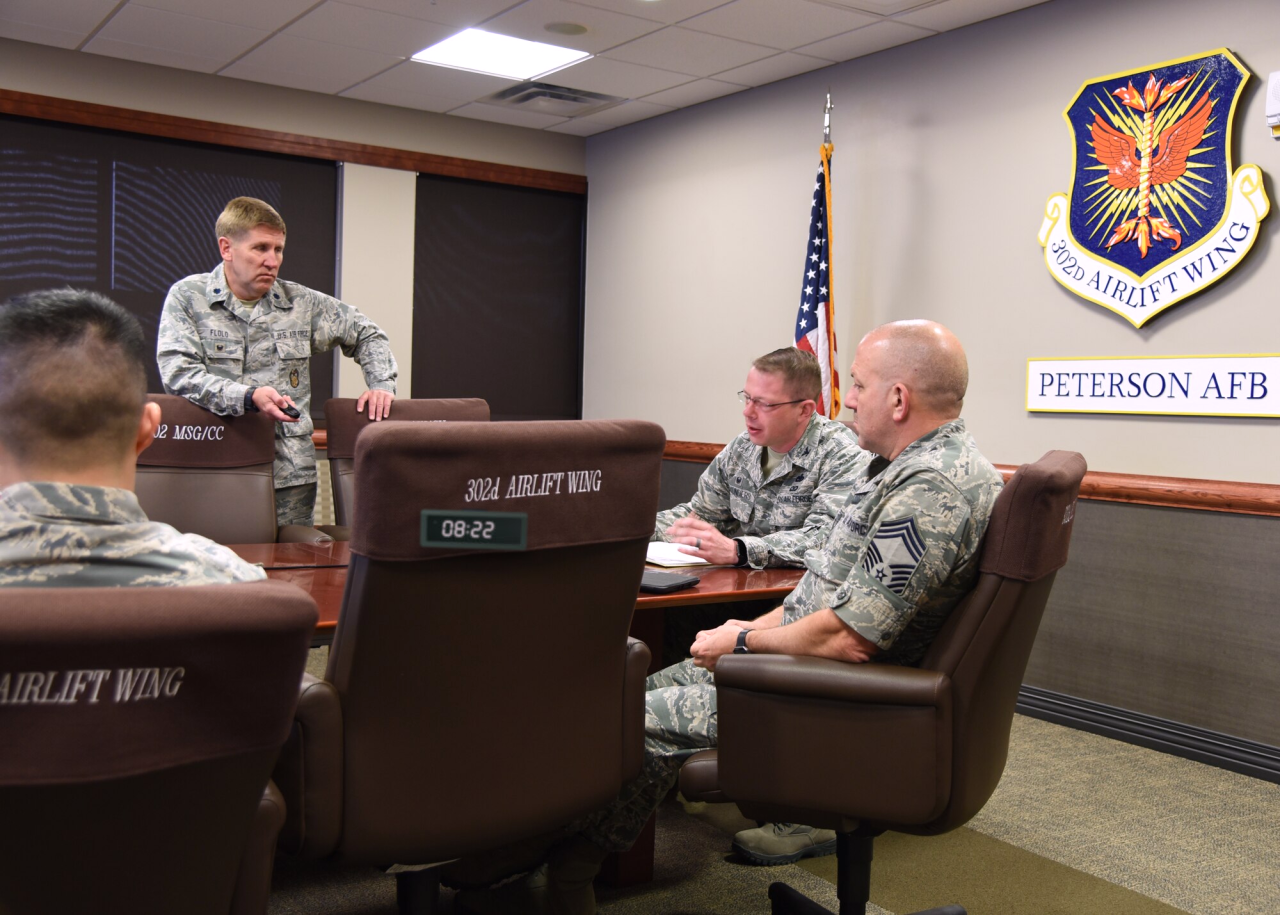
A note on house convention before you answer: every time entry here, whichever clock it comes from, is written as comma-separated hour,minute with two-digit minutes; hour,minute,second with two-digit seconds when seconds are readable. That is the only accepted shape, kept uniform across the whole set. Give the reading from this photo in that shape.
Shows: 8,22
